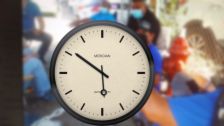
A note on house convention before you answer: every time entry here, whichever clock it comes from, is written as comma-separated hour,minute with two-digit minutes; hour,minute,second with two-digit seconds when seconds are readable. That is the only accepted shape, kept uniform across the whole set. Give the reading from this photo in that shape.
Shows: 5,51
